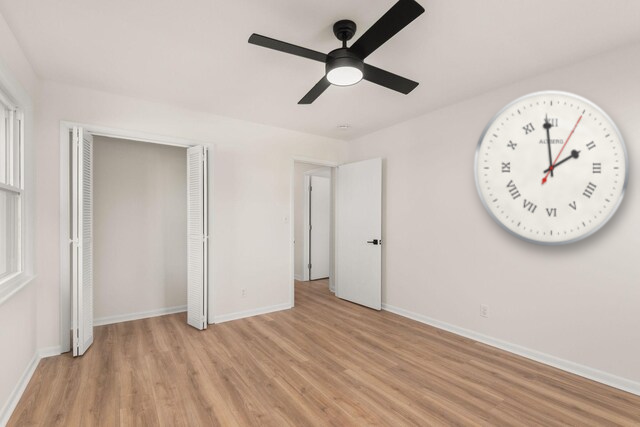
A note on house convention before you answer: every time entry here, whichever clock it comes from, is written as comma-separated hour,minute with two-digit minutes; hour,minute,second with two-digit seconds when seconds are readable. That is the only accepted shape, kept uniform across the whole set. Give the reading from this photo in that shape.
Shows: 1,59,05
